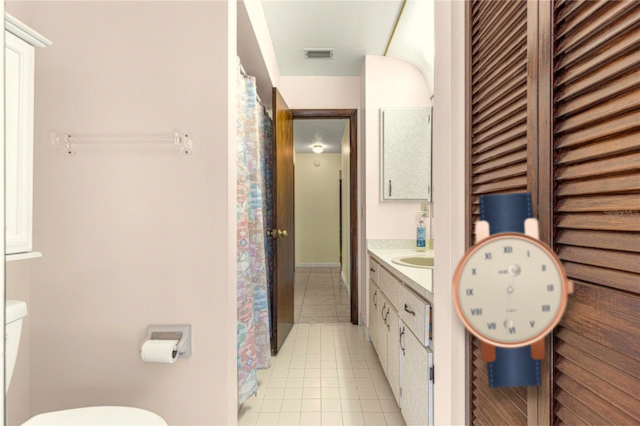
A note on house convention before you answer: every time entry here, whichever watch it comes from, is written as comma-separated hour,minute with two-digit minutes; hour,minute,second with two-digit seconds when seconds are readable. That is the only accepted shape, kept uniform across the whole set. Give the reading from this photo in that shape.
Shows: 12,31
